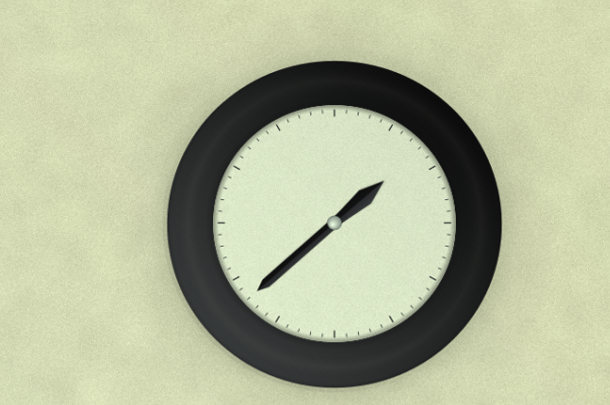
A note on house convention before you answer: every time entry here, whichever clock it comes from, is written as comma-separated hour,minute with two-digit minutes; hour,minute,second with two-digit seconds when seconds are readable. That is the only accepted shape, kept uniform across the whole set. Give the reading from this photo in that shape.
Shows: 1,38
